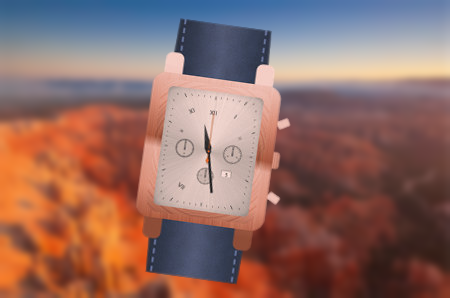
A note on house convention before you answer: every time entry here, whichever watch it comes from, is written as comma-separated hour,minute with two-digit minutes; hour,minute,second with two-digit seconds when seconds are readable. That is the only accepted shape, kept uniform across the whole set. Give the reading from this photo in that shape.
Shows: 11,28
